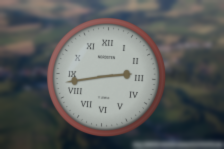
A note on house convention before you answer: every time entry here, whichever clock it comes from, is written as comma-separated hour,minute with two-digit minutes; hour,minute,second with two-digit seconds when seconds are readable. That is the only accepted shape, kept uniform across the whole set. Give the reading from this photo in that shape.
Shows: 2,43
